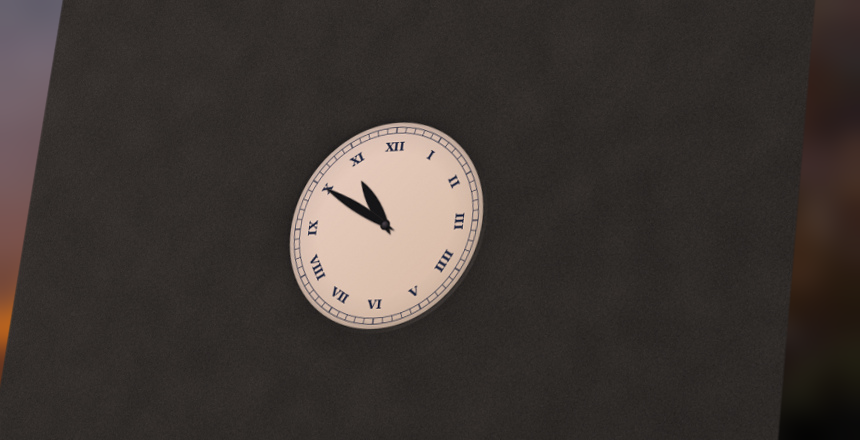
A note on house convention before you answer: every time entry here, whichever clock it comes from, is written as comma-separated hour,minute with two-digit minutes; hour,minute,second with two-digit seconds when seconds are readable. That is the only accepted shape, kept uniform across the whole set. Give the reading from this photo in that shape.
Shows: 10,50
